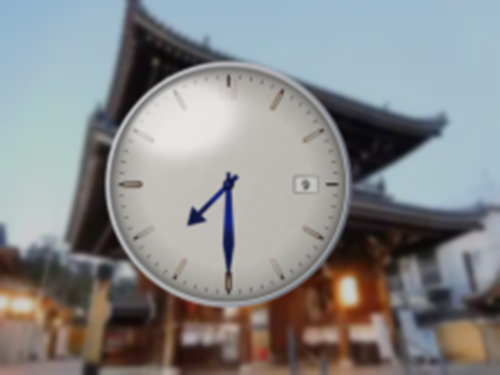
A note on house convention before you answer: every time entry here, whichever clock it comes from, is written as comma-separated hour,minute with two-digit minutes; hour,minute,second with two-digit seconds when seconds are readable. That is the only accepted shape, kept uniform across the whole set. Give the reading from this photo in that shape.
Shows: 7,30
